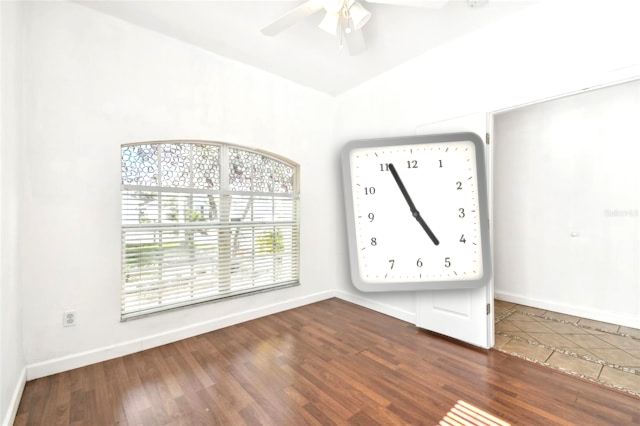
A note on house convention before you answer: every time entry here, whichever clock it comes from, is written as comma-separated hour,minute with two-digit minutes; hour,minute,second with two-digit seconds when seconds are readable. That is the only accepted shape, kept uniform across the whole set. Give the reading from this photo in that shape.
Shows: 4,56
